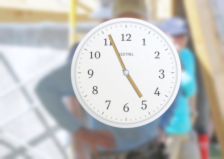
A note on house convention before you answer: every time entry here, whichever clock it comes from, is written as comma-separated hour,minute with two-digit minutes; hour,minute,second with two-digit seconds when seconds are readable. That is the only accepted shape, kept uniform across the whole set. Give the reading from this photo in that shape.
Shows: 4,56
